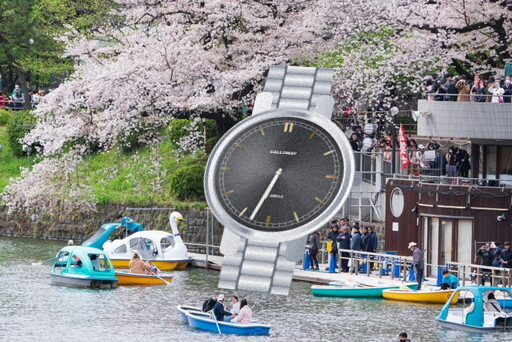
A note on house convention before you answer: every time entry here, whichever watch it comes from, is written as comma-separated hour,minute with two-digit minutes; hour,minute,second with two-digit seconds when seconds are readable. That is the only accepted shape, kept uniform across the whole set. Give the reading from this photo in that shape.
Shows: 6,33
